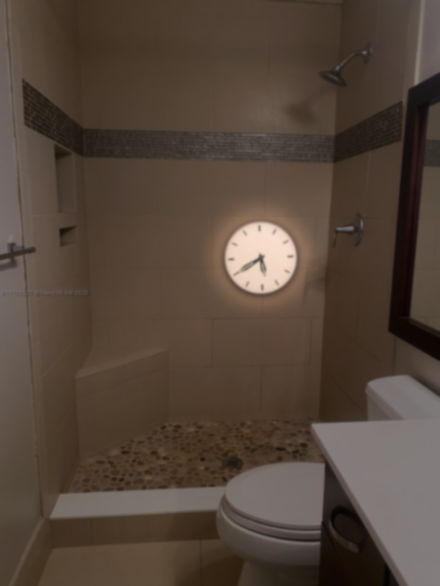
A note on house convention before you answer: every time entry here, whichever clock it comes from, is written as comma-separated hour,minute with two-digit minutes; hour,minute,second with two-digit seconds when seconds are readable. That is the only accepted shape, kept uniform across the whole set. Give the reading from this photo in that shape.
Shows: 5,40
